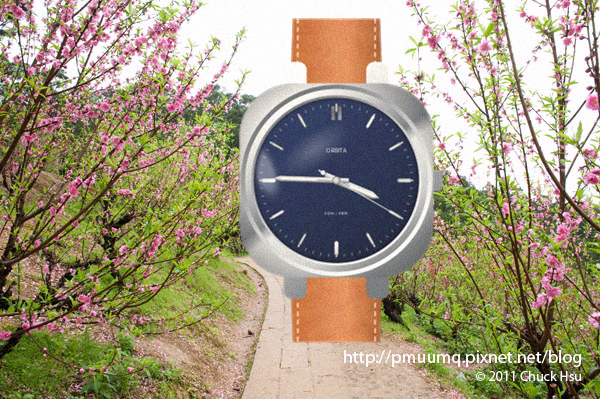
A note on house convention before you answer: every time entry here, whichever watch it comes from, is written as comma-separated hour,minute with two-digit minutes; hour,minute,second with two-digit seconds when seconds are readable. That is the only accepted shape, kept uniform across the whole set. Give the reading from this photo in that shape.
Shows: 3,45,20
